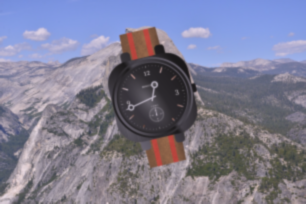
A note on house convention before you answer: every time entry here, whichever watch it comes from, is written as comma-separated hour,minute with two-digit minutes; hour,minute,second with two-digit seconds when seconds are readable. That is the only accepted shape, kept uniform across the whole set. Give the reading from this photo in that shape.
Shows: 12,43
